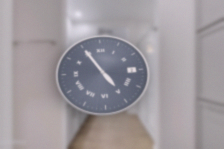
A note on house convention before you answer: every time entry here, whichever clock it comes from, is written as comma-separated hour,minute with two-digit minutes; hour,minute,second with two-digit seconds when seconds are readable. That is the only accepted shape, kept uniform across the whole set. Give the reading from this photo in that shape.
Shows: 4,55
